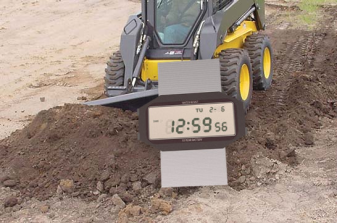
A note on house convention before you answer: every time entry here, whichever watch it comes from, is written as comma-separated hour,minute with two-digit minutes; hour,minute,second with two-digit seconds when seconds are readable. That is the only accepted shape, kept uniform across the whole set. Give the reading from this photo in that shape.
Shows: 12,59,56
